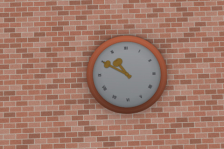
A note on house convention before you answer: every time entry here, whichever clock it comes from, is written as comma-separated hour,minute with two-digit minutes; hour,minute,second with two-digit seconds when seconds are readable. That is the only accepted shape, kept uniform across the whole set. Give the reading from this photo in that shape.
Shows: 10,50
